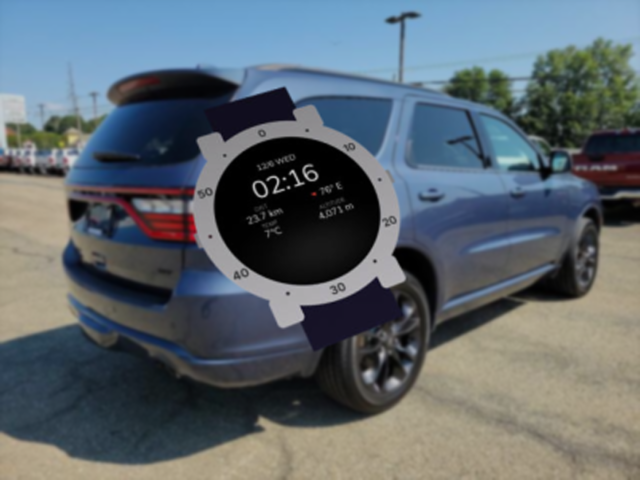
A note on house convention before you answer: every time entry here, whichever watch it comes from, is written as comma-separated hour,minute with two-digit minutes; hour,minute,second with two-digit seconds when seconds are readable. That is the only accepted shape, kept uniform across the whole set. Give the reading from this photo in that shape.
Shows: 2,16
